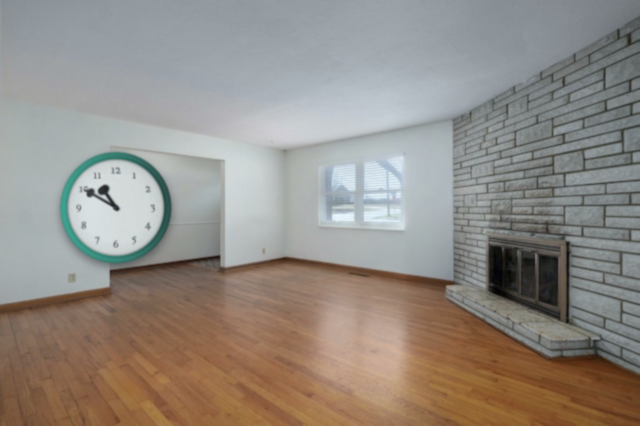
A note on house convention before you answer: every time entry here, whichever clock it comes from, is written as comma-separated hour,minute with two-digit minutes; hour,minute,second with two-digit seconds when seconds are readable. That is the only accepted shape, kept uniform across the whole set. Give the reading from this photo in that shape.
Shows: 10,50
